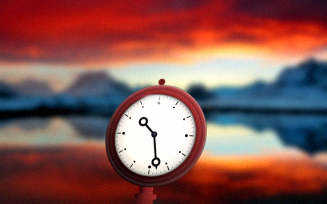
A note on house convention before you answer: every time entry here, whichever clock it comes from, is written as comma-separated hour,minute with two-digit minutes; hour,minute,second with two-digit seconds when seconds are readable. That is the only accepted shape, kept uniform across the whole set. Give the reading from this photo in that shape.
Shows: 10,28
